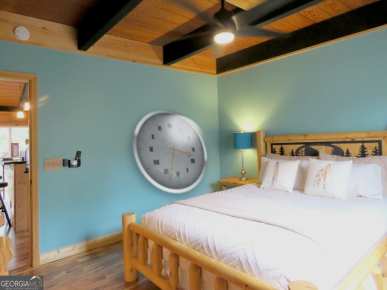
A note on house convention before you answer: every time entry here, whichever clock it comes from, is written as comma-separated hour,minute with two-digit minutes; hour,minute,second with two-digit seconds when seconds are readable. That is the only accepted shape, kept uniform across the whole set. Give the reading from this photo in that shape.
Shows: 3,33
